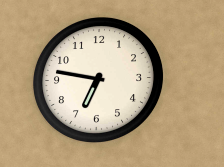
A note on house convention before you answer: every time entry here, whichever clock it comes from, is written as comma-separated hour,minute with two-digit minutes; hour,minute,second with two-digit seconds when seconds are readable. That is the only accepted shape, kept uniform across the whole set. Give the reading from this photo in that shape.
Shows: 6,47
